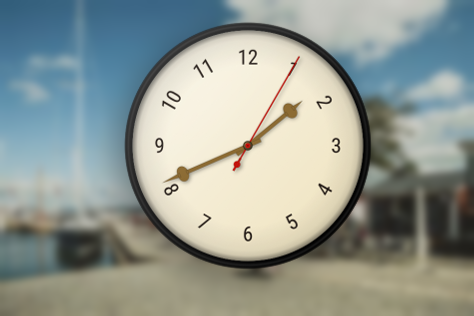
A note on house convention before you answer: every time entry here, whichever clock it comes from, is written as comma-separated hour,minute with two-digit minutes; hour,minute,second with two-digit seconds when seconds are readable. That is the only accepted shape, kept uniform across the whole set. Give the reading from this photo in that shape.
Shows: 1,41,05
